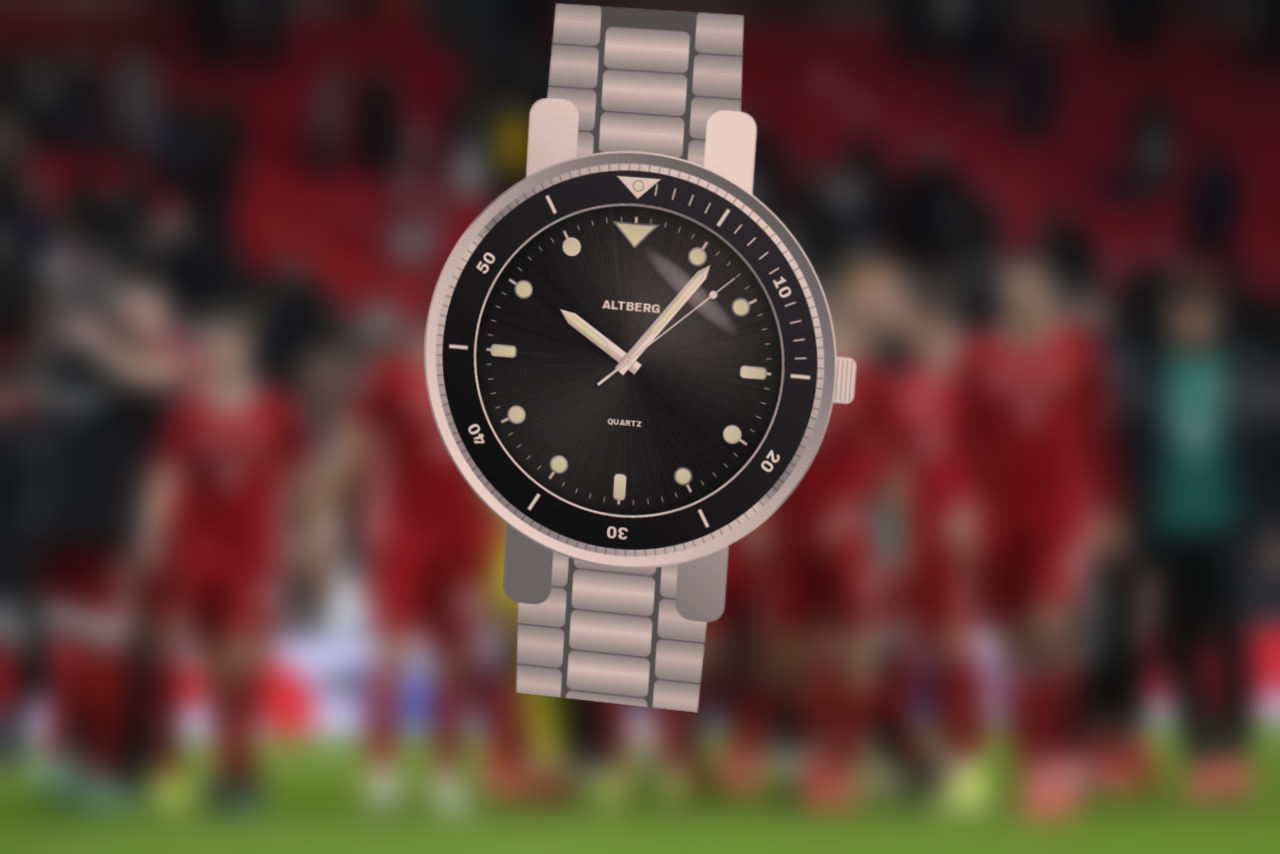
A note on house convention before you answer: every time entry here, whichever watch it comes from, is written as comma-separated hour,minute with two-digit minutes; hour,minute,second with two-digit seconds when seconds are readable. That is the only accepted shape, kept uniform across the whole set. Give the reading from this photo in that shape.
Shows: 10,06,08
